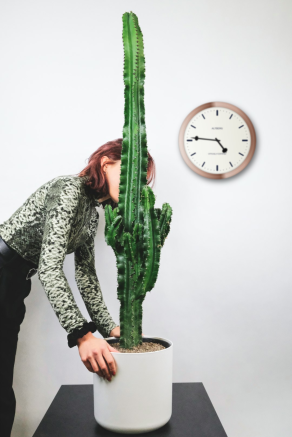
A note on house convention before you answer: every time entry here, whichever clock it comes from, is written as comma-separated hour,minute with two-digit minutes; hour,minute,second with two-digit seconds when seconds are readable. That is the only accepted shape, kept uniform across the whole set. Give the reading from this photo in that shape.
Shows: 4,46
